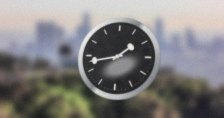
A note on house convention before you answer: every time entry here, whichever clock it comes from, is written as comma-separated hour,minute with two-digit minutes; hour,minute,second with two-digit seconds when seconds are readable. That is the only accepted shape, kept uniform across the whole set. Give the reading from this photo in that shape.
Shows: 1,43
